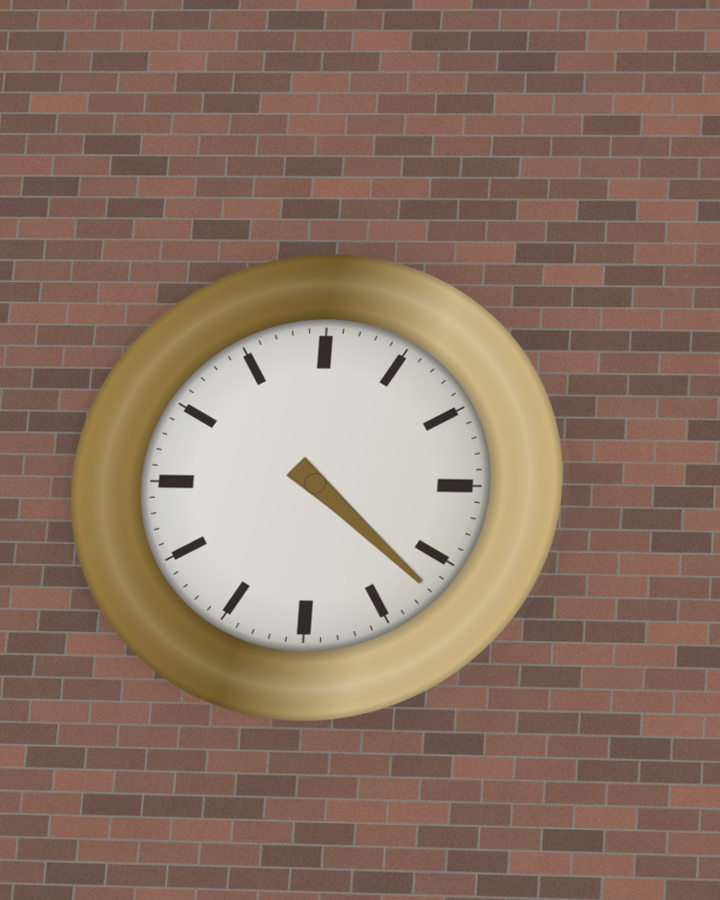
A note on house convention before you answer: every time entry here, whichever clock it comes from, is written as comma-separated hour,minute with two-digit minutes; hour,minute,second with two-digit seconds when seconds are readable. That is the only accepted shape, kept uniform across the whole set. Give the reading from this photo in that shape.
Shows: 4,22
